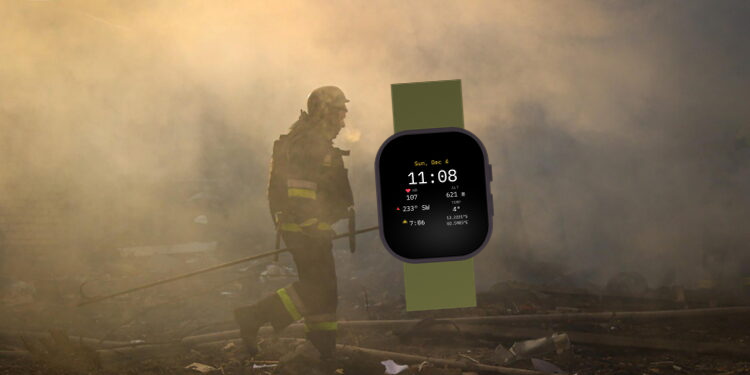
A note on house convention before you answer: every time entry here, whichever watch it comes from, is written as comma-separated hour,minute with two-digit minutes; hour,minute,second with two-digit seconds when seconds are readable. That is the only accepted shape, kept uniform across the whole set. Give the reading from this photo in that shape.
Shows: 11,08
